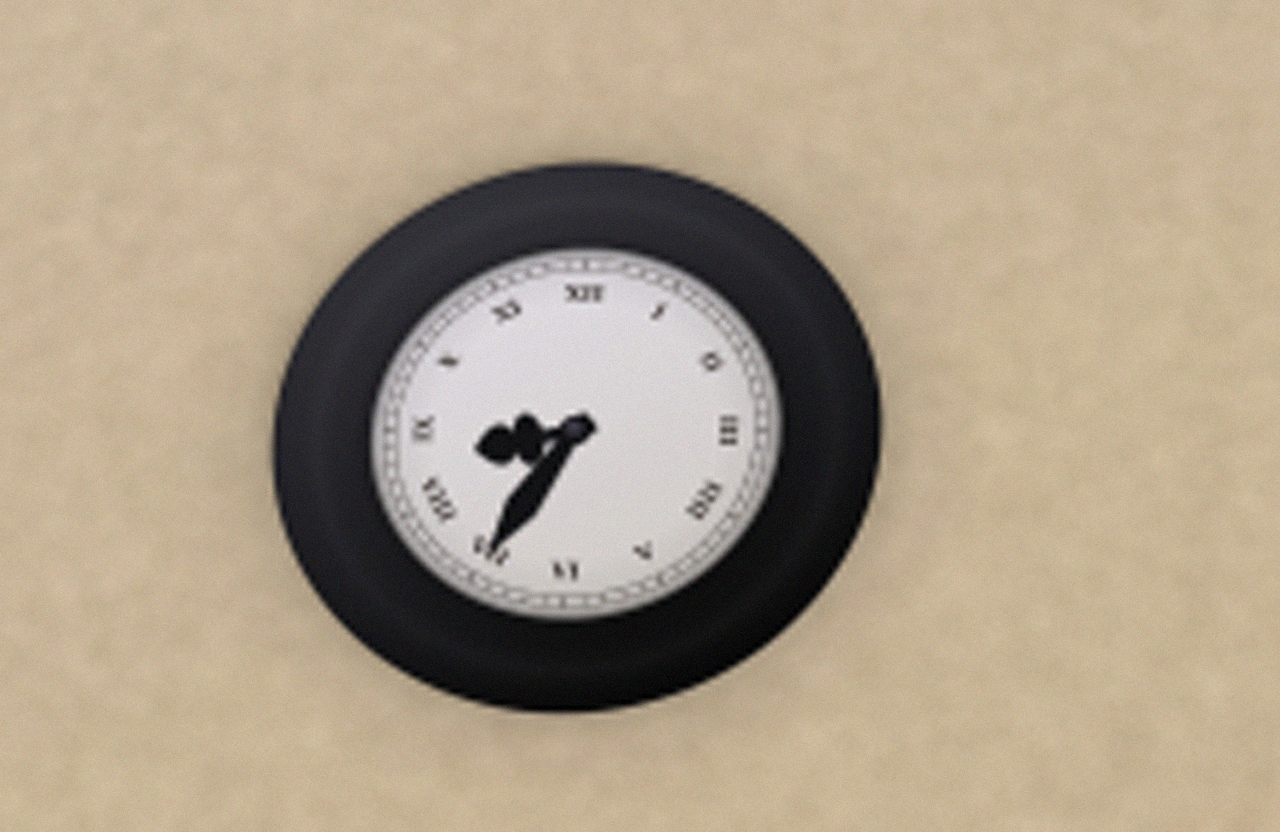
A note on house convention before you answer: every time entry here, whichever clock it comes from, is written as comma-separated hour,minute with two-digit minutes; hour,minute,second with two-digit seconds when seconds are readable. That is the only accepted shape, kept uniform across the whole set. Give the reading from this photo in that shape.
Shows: 8,35
